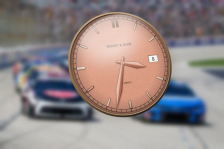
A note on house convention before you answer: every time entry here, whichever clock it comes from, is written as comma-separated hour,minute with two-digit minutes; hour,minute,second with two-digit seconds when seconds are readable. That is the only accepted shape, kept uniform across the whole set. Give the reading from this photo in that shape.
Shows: 3,33
